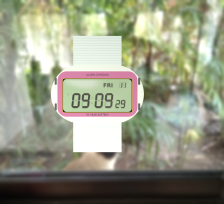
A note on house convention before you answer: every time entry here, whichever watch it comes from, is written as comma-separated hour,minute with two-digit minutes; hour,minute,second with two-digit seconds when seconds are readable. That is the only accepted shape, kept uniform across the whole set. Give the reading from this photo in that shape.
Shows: 9,09,29
